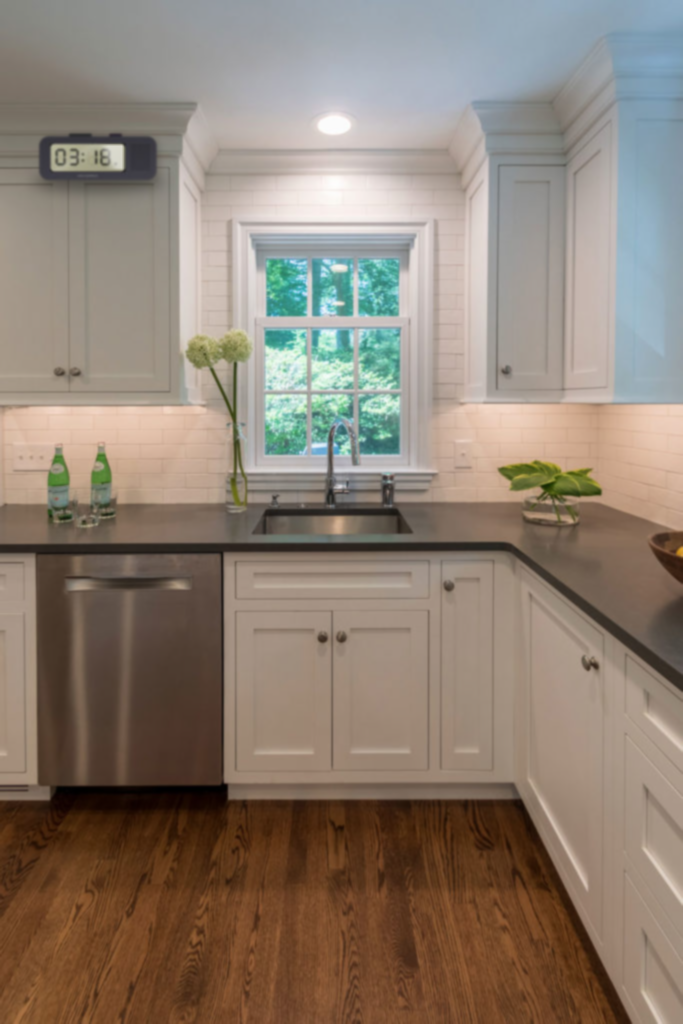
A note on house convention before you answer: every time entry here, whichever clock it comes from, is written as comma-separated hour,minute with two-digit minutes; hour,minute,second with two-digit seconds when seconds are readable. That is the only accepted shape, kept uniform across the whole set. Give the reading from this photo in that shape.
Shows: 3,18
